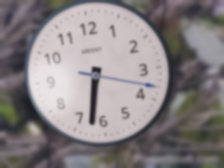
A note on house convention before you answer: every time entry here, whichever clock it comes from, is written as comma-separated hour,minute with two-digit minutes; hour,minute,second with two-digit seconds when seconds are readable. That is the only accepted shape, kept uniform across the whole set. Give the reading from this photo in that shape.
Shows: 6,32,18
